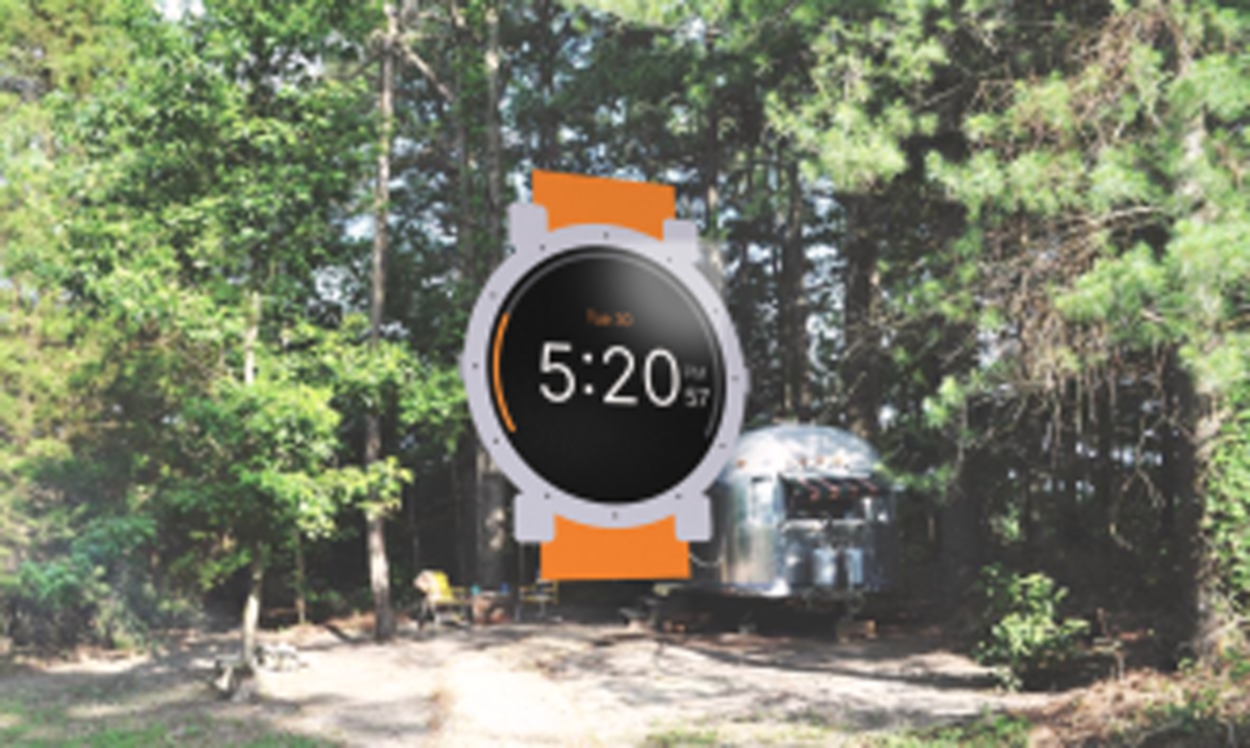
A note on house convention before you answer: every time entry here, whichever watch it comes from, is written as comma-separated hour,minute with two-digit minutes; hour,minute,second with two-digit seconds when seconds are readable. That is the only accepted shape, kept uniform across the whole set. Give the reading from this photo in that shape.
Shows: 5,20
